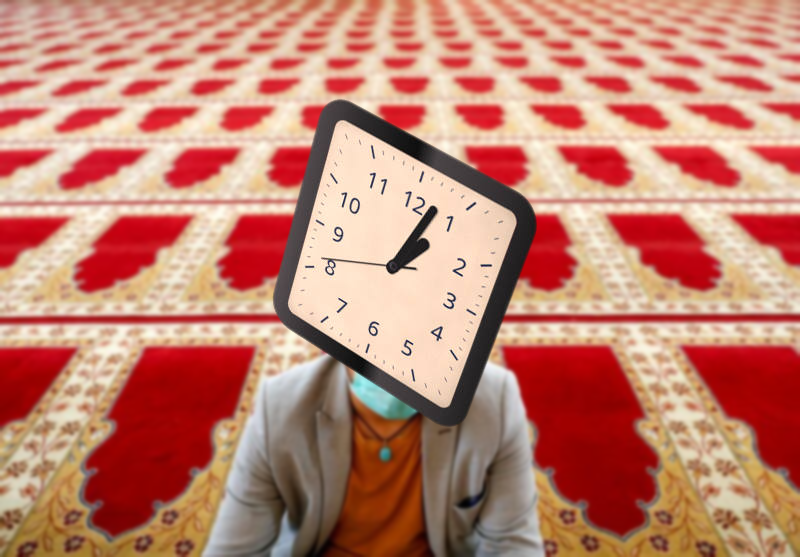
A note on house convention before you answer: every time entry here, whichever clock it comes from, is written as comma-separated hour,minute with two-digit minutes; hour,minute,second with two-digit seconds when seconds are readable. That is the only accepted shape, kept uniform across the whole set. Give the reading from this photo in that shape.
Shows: 1,02,41
